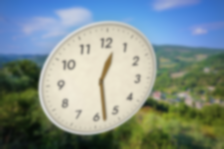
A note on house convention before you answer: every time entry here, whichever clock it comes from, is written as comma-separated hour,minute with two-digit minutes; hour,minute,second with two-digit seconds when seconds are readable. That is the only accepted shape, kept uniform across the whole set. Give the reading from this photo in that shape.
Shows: 12,28
